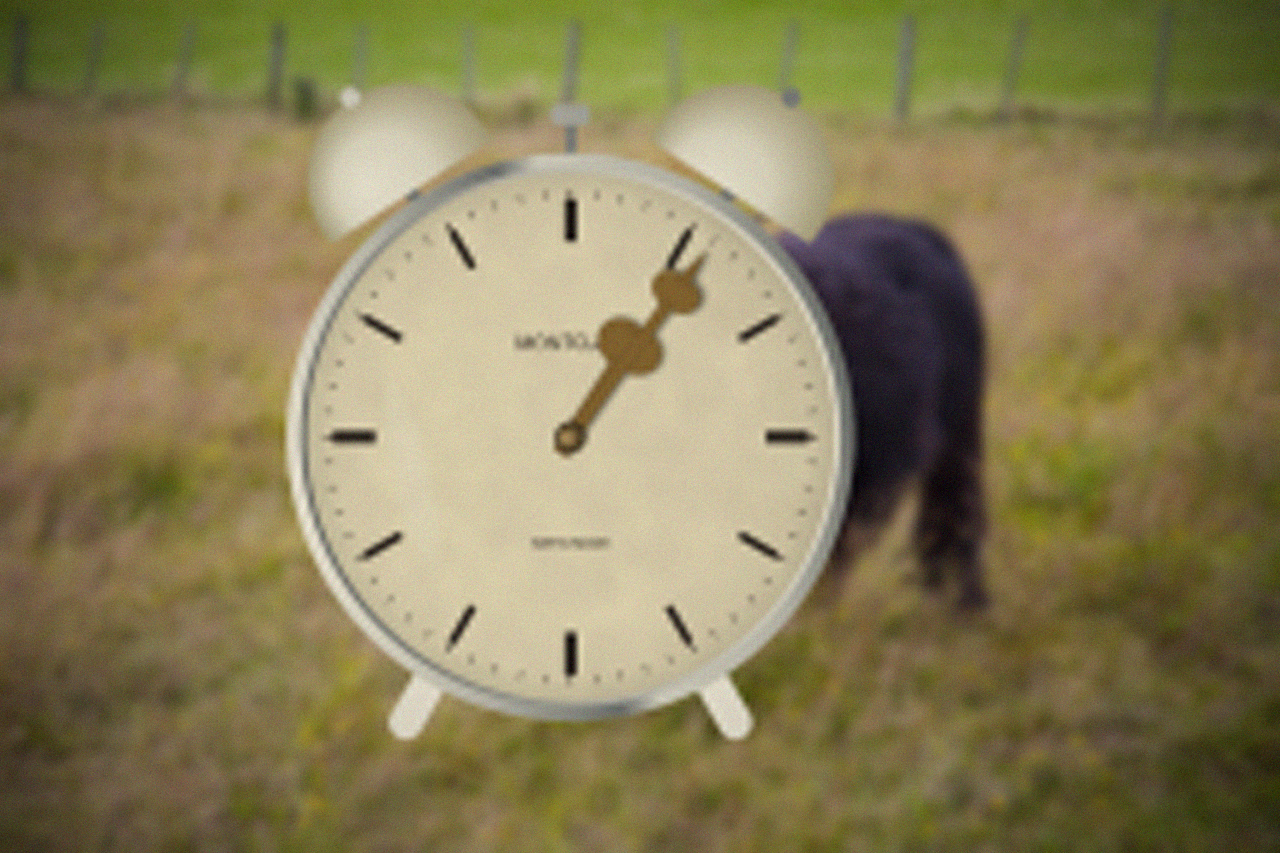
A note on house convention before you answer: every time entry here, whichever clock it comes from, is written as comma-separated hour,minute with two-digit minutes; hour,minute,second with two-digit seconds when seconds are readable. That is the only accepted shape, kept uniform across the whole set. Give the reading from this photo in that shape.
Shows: 1,06
